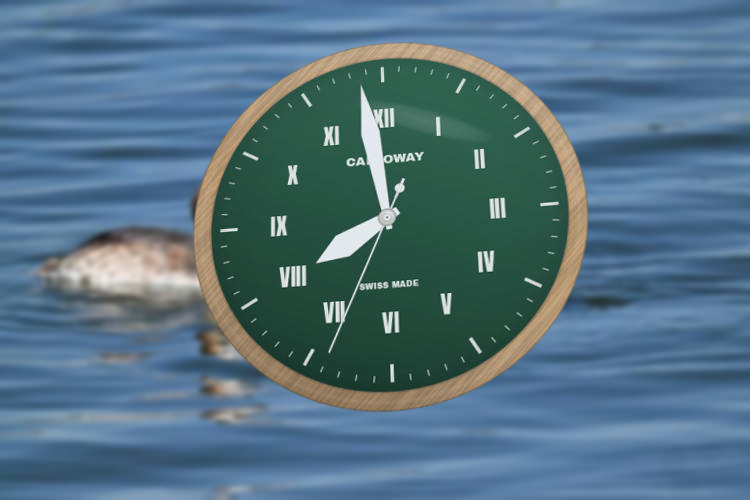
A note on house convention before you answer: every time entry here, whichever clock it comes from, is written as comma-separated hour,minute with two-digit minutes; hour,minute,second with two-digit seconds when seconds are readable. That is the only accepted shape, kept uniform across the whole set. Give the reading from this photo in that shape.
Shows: 7,58,34
